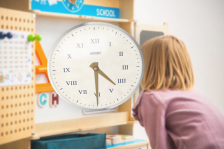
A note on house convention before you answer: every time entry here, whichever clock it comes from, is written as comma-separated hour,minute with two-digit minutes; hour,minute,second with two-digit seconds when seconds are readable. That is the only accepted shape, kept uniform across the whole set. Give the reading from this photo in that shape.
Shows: 4,30
